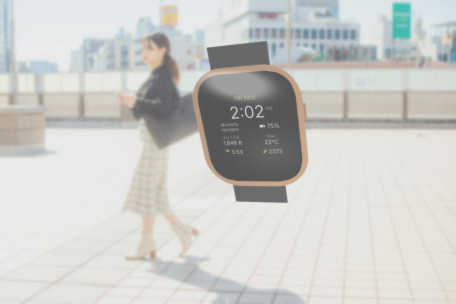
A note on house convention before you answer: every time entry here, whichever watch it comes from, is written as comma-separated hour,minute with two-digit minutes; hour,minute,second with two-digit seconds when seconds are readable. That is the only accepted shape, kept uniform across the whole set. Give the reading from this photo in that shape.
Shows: 2,02
